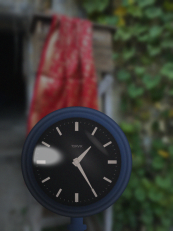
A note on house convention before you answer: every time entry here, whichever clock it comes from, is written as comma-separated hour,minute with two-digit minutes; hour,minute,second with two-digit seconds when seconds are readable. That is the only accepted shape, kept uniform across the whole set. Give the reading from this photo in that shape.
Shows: 1,25
